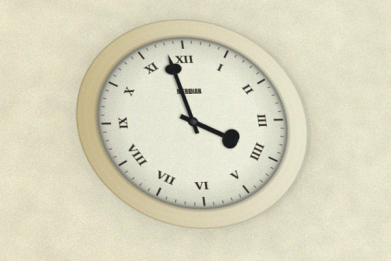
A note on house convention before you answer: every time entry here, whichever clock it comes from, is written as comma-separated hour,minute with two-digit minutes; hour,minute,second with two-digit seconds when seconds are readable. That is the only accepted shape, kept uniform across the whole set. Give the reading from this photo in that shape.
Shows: 3,58
